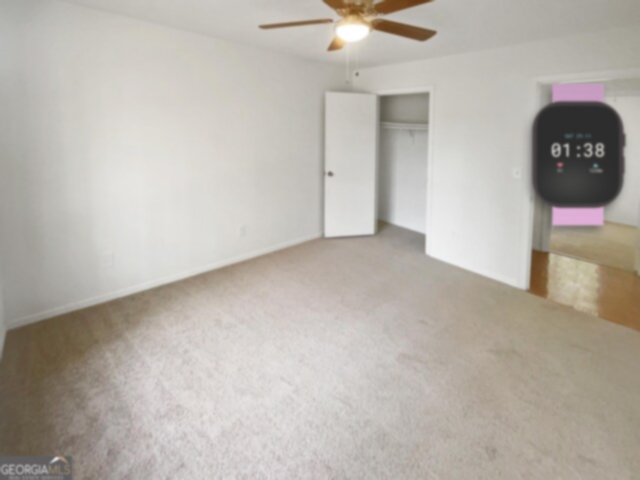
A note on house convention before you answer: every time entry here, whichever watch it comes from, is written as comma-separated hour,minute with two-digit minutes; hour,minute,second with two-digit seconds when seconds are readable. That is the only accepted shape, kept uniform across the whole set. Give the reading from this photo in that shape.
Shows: 1,38
